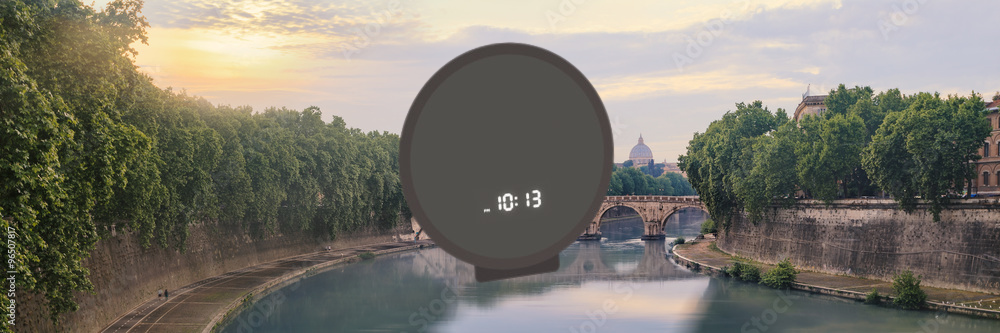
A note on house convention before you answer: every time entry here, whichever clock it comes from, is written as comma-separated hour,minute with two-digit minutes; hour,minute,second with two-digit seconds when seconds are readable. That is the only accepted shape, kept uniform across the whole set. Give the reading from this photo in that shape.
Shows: 10,13
